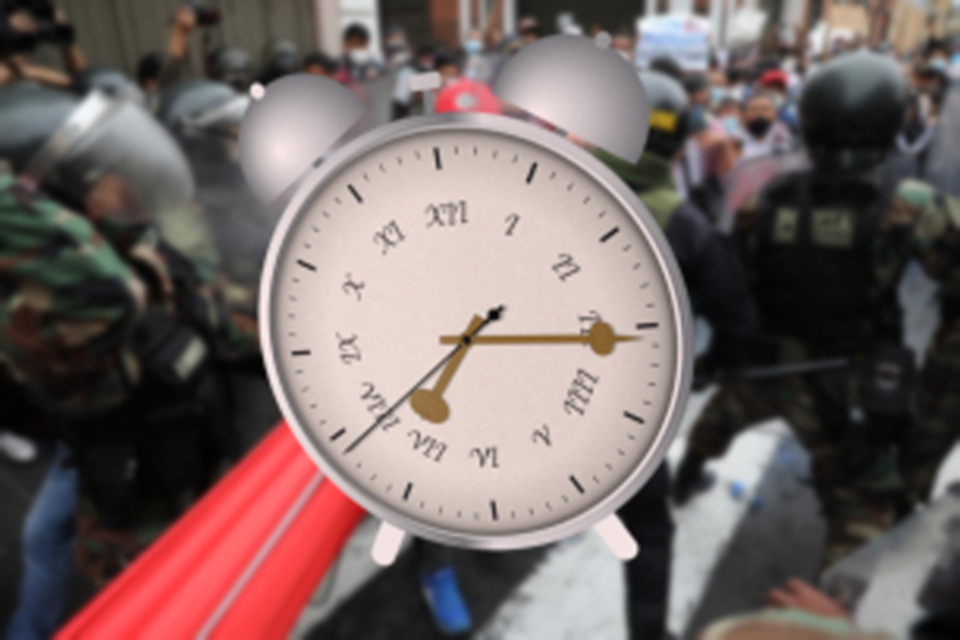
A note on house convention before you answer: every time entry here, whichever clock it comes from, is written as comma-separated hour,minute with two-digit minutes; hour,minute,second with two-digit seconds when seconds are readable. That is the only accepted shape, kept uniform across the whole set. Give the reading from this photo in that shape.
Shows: 7,15,39
